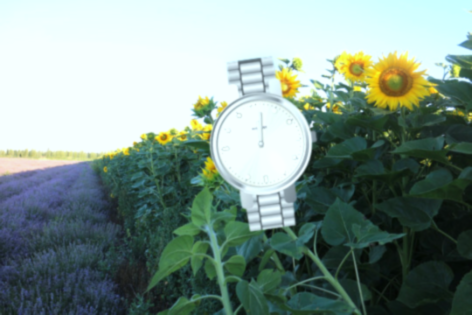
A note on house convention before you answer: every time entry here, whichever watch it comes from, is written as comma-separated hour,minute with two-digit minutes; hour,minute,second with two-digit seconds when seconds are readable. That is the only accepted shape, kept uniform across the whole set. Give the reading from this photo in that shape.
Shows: 12,01
